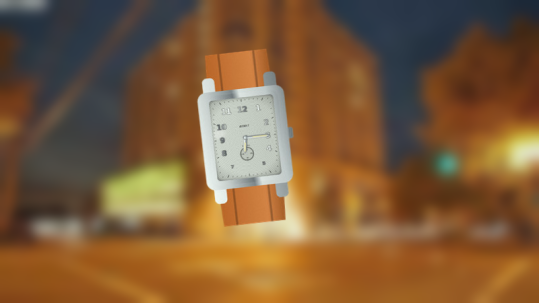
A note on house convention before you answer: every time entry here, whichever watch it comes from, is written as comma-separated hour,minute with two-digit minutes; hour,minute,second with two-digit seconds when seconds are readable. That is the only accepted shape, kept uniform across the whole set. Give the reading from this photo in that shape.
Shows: 6,15
